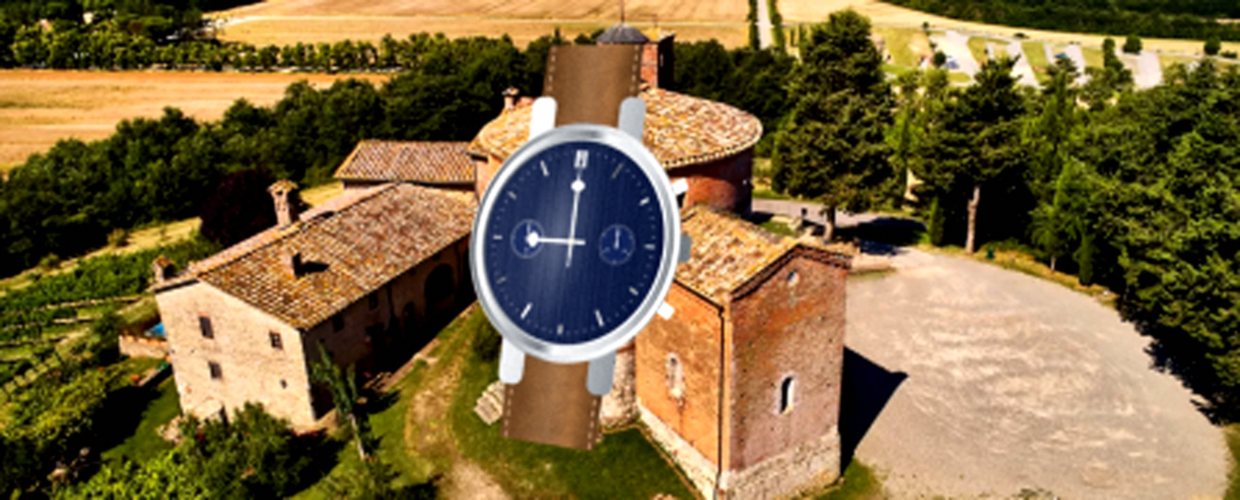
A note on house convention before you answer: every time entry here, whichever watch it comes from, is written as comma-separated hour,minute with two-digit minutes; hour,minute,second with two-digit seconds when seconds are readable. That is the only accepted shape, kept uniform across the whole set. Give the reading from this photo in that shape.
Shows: 9,00
